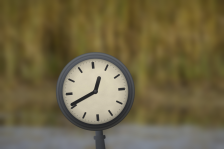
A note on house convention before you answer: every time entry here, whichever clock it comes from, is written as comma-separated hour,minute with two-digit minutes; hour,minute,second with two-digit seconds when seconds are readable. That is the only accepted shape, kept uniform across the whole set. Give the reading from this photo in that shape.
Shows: 12,41
